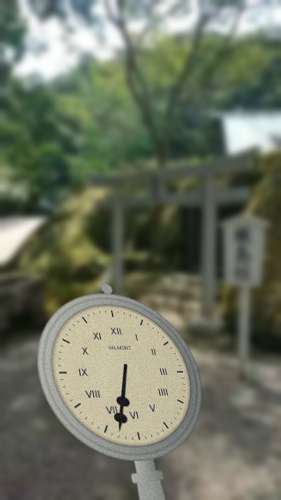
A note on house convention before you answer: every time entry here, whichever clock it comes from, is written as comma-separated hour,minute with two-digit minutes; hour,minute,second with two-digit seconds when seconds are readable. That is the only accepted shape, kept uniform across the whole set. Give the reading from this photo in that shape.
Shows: 6,33
